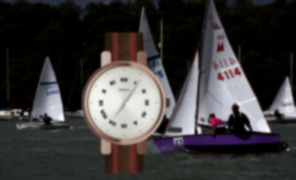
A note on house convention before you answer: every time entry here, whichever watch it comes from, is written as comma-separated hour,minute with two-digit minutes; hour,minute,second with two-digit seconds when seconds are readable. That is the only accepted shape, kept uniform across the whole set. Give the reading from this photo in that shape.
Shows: 7,06
